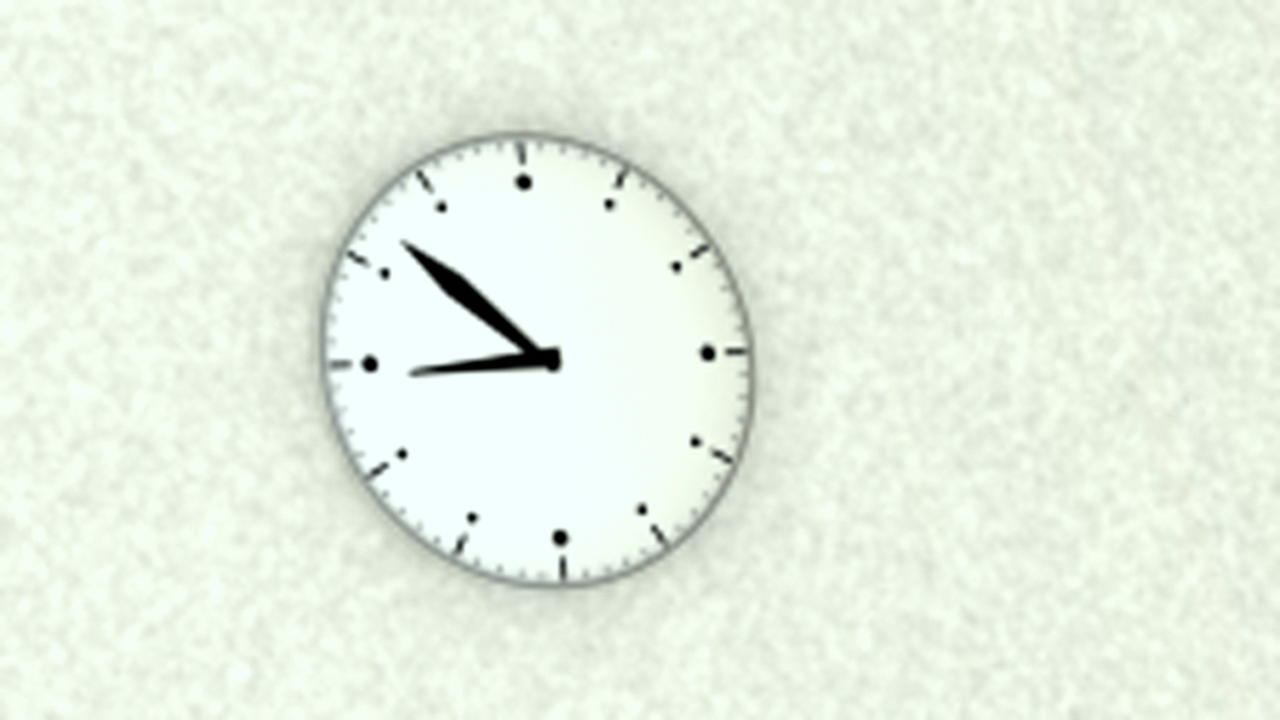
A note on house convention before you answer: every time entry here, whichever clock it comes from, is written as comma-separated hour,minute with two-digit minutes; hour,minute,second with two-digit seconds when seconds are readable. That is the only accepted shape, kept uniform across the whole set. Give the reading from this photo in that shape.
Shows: 8,52
